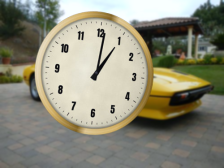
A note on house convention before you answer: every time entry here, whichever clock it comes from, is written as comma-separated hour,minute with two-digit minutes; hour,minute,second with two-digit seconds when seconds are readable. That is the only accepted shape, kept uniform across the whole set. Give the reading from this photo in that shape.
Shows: 1,01
